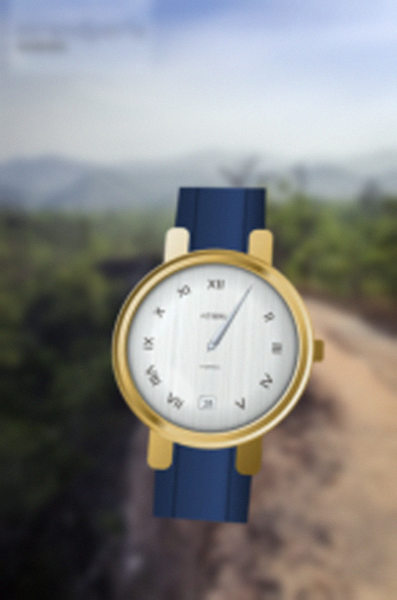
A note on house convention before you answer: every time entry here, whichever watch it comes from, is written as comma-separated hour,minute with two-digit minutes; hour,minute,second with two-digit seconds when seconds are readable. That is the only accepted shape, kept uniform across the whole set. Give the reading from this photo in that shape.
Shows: 1,05
